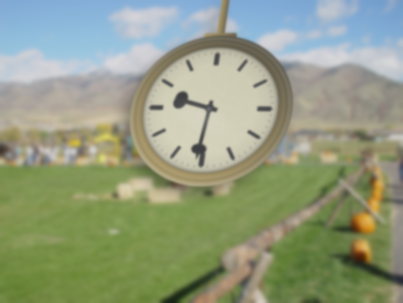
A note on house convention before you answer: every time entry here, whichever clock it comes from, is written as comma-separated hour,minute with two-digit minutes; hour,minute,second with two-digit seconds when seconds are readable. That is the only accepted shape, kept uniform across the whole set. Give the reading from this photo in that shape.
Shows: 9,31
